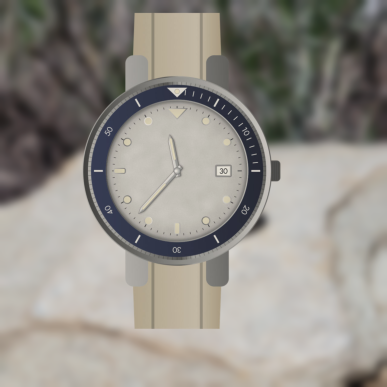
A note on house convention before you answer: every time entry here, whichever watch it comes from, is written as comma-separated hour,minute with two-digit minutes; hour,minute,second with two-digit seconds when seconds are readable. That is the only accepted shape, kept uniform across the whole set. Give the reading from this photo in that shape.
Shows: 11,37
